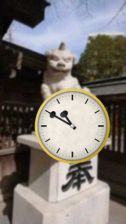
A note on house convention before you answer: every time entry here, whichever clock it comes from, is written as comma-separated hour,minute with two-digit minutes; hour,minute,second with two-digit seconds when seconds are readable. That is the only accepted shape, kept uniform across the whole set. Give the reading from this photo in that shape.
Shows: 10,50
